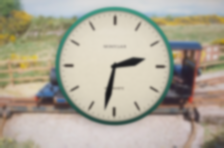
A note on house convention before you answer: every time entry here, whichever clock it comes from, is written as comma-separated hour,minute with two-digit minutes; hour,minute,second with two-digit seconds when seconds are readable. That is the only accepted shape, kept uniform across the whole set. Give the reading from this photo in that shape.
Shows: 2,32
